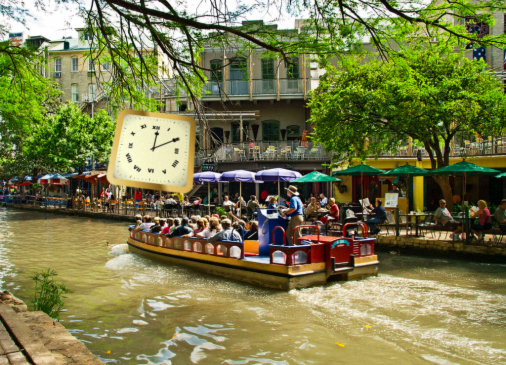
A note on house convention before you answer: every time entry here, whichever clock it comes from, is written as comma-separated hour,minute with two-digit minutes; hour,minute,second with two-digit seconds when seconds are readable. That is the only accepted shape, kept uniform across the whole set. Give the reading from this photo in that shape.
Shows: 12,10
